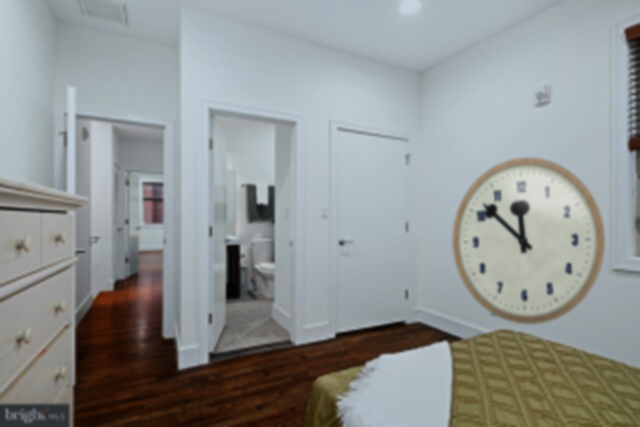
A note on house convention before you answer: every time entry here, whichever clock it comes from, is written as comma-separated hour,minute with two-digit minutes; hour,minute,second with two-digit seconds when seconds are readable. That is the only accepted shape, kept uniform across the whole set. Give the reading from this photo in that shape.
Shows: 11,52
